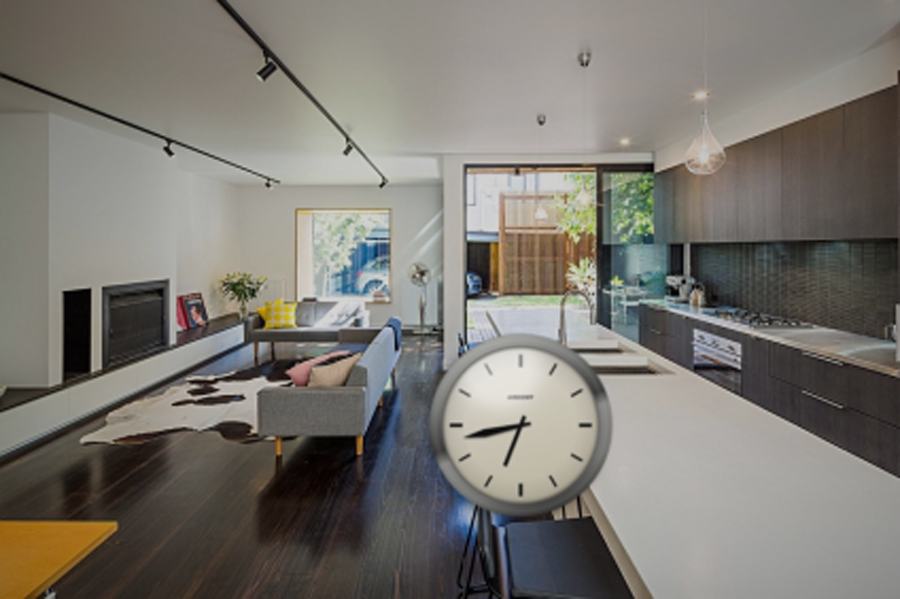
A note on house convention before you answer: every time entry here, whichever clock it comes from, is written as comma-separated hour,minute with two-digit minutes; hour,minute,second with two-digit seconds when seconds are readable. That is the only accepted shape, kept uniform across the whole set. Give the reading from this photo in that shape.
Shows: 6,43
